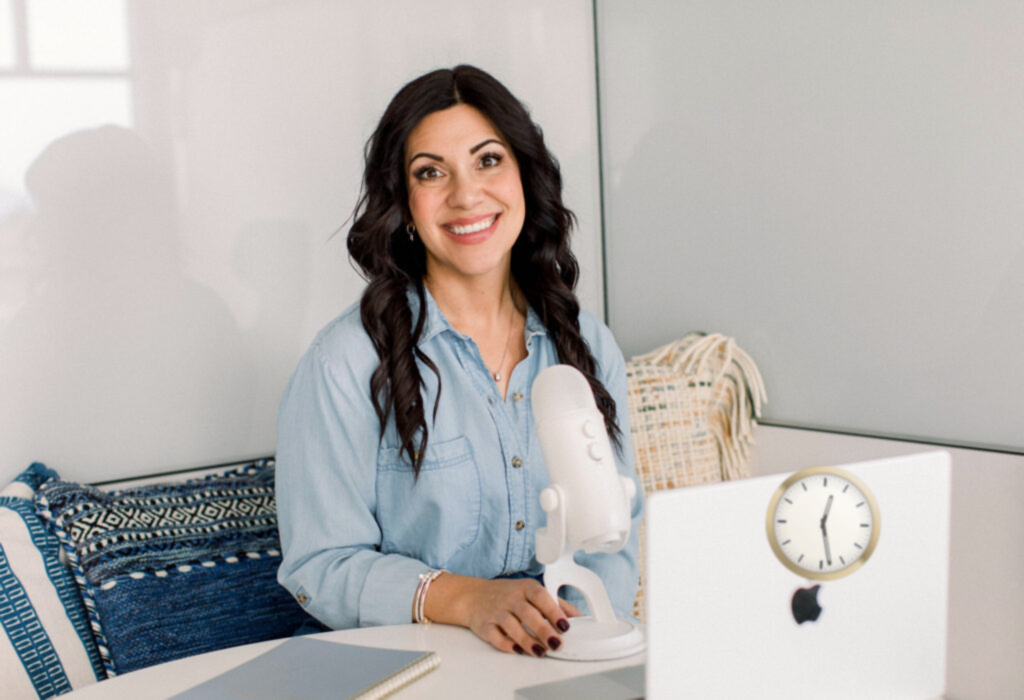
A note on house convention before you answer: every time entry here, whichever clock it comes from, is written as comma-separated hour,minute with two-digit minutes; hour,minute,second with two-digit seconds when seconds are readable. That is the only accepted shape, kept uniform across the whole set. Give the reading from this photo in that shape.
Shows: 12,28
